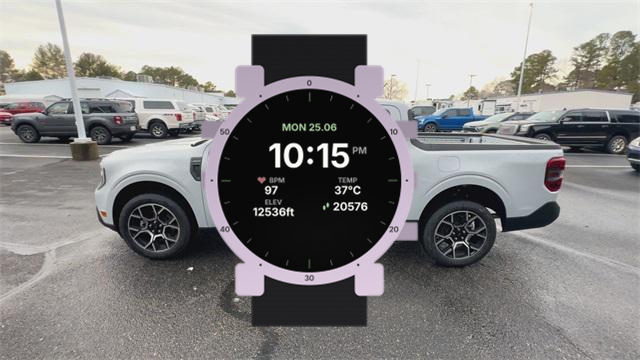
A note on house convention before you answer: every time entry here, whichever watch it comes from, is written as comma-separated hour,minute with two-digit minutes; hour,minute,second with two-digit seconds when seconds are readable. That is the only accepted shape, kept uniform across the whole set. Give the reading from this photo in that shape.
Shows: 10,15
